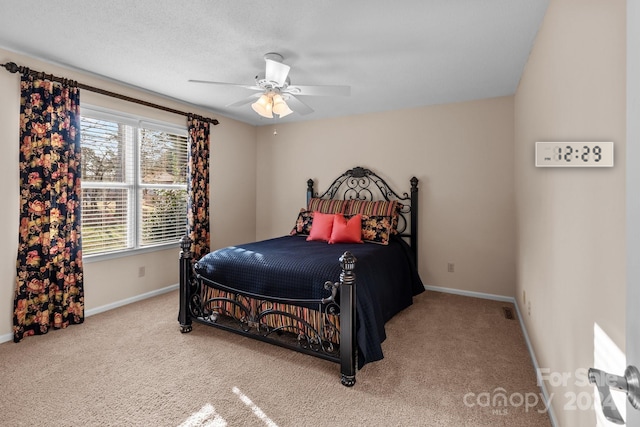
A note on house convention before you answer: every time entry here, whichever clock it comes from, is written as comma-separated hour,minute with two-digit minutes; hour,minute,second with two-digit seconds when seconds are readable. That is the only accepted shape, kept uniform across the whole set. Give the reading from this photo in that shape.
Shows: 12,29
